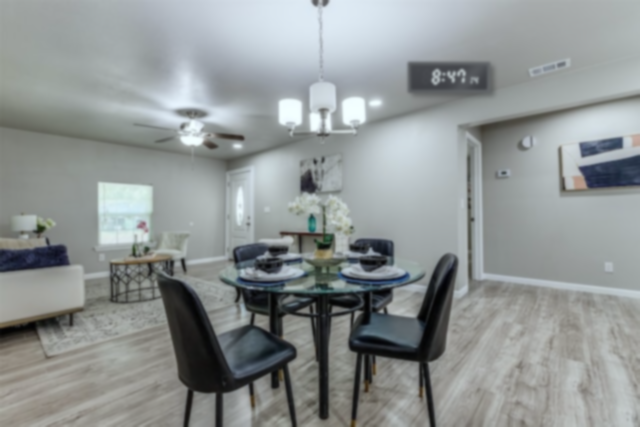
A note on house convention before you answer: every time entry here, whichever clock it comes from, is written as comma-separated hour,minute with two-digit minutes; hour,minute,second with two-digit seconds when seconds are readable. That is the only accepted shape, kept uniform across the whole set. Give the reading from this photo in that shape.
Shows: 8,47
